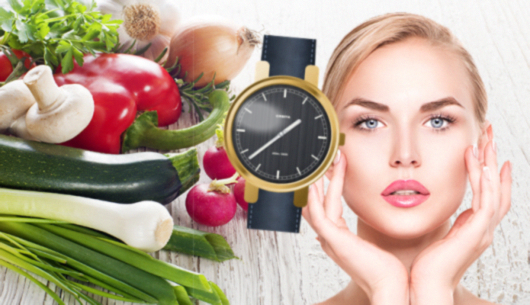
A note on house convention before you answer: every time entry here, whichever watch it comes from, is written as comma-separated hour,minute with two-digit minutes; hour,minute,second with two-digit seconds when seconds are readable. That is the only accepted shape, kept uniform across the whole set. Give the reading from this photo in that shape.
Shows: 1,38
